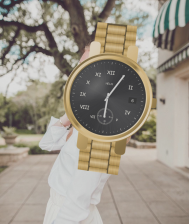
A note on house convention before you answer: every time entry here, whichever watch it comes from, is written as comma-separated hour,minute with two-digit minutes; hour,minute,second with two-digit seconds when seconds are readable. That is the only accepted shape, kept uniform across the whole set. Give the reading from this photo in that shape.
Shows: 6,05
